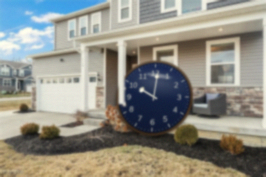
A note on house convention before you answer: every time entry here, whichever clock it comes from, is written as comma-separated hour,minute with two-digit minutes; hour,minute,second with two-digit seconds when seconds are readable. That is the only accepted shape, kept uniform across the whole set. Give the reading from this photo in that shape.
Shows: 10,01
